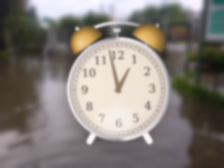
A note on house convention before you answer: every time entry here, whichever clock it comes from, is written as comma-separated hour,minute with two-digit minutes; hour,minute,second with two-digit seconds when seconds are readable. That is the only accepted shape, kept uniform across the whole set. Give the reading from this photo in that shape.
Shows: 12,58
